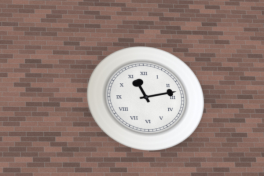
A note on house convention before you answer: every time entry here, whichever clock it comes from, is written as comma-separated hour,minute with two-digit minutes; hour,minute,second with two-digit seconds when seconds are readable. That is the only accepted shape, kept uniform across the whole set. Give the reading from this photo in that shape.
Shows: 11,13
